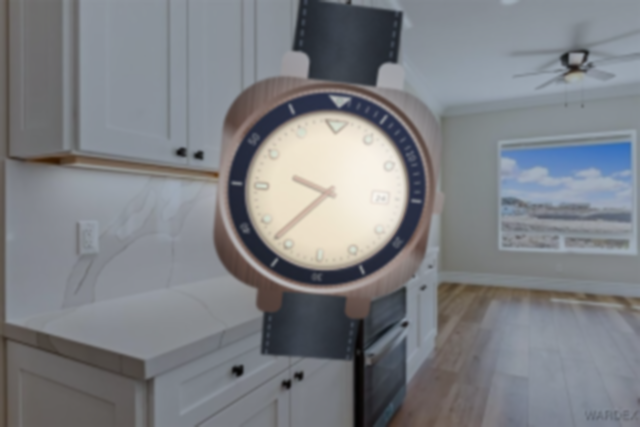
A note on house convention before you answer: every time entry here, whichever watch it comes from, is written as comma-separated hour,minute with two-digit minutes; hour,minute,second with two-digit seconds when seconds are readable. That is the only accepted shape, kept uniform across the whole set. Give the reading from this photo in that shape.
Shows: 9,37
